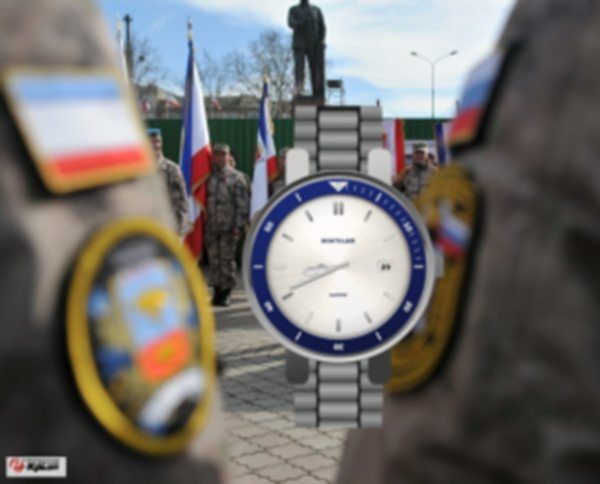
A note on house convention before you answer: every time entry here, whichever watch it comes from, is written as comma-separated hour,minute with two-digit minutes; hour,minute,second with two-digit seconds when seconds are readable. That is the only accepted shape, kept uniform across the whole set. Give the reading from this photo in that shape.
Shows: 8,41
